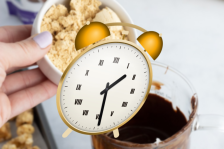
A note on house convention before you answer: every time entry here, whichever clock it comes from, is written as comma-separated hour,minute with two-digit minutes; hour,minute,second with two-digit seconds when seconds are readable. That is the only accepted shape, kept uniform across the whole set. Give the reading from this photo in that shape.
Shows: 1,29
